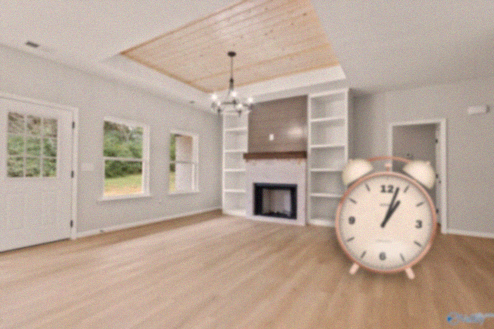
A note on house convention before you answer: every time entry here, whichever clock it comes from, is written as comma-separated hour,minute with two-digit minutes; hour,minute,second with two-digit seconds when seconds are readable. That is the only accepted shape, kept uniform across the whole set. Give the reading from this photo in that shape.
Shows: 1,03
